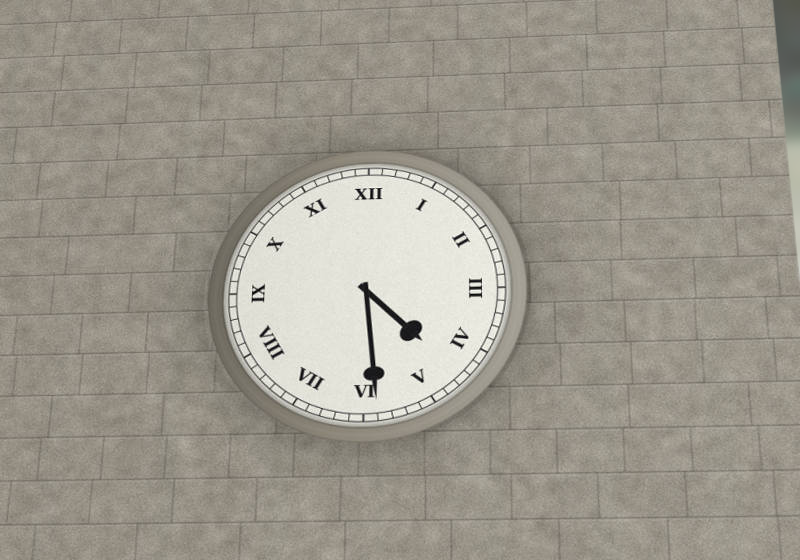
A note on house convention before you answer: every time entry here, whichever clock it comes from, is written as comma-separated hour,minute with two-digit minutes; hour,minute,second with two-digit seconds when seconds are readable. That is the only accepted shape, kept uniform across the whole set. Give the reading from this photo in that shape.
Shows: 4,29
